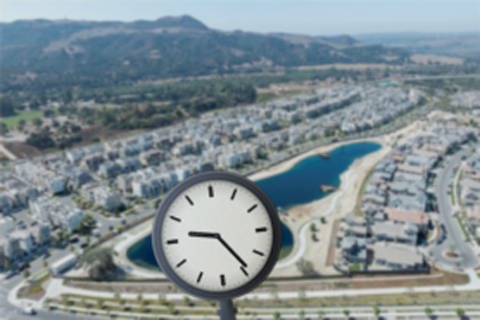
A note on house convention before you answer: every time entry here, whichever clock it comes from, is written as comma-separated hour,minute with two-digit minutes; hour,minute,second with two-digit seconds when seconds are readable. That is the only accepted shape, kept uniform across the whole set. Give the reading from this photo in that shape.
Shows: 9,24
